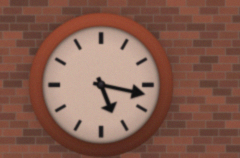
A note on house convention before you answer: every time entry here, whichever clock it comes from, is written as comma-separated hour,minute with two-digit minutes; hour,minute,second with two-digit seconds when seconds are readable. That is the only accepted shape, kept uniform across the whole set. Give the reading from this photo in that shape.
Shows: 5,17
